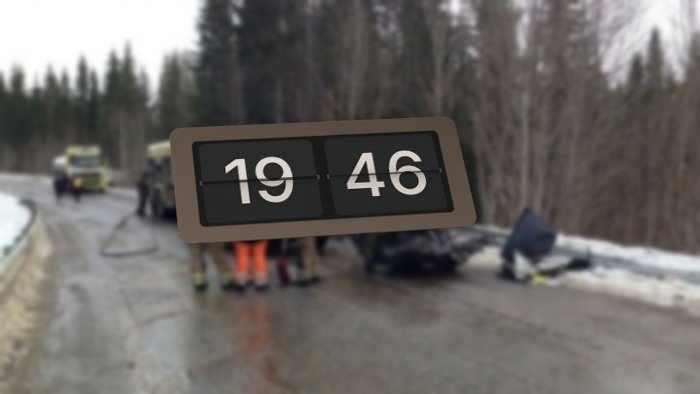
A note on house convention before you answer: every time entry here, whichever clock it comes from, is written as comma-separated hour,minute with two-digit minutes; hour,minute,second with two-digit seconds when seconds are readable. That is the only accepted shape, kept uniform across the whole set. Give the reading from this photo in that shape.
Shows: 19,46
